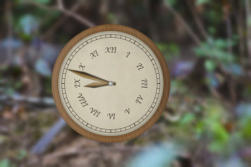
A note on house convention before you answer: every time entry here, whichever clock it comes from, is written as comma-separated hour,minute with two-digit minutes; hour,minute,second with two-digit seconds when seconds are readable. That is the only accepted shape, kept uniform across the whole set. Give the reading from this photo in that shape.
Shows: 8,48
